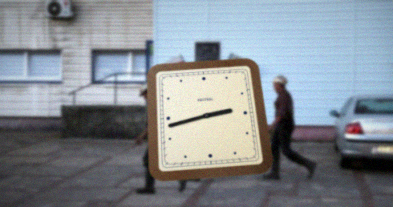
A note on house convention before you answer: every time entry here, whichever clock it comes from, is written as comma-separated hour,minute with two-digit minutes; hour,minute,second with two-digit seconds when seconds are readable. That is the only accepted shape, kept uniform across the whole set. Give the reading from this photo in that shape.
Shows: 2,43
